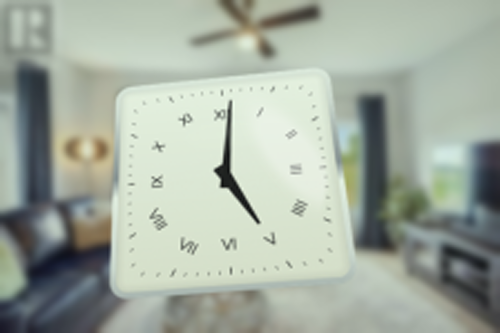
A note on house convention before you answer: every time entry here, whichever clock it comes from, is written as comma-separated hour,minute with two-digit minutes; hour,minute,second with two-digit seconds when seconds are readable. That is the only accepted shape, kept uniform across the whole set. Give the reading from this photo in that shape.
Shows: 5,01
